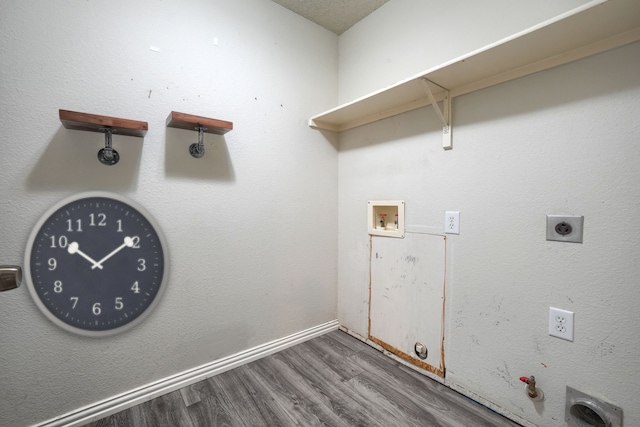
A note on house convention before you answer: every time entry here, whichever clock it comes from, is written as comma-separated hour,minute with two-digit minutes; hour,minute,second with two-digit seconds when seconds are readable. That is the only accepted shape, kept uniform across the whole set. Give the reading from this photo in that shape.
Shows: 10,09
